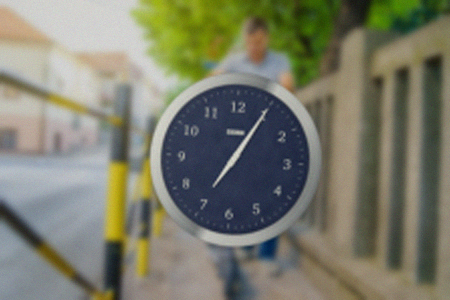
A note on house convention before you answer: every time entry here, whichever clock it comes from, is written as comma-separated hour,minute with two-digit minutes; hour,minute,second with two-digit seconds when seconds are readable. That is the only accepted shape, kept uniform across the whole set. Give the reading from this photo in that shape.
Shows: 7,05
